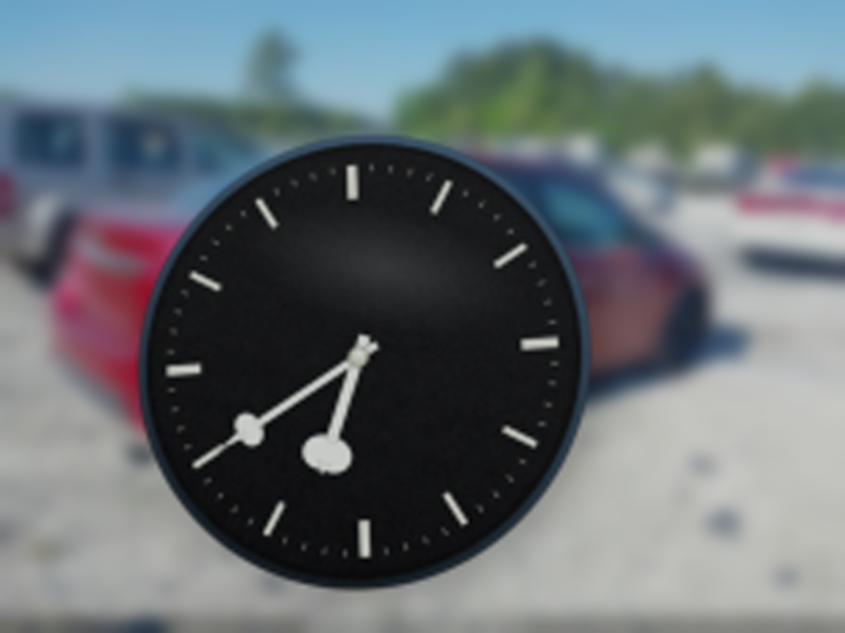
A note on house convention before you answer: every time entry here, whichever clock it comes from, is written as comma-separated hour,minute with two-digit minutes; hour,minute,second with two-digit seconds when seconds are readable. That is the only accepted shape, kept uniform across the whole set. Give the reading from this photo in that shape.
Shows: 6,40
